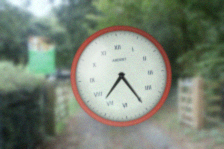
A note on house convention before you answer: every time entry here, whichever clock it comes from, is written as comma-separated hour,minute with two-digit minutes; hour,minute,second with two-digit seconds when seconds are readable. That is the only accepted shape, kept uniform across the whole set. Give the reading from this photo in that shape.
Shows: 7,25
